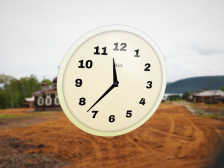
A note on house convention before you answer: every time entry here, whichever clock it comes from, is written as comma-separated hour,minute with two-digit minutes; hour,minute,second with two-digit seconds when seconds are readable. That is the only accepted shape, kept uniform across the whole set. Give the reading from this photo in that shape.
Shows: 11,37
